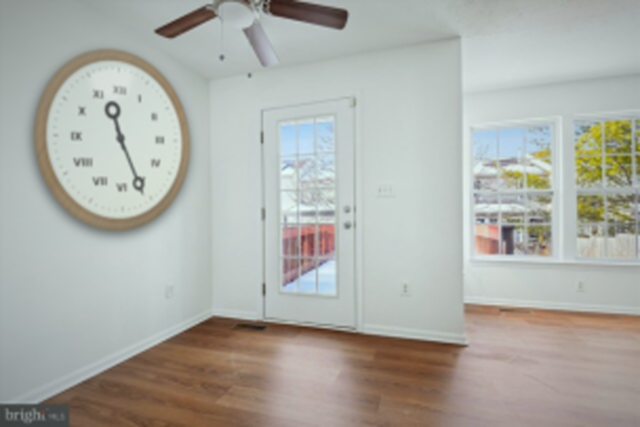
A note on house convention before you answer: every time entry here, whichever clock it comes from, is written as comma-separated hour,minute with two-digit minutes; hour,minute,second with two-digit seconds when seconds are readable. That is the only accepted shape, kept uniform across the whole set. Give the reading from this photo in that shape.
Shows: 11,26
